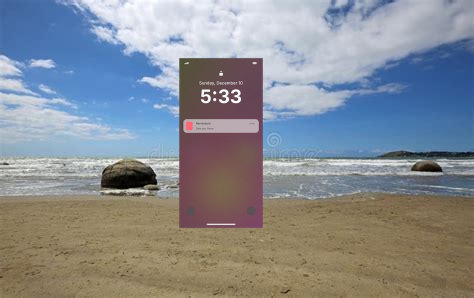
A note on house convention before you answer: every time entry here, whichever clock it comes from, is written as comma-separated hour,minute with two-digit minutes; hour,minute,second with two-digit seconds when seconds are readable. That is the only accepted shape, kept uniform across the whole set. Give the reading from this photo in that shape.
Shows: 5,33
